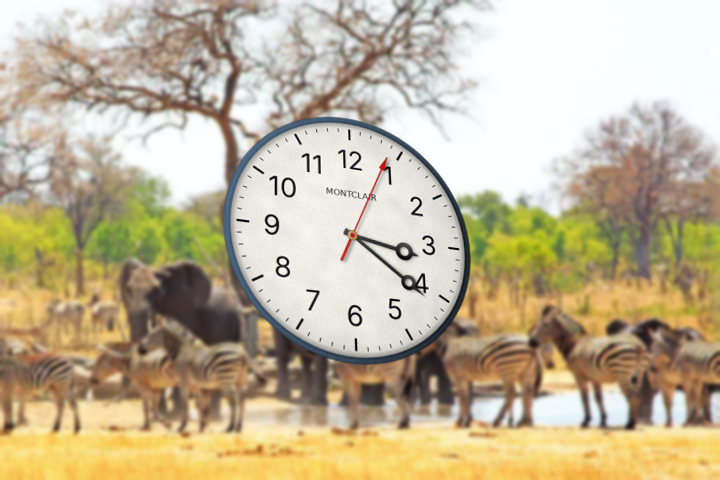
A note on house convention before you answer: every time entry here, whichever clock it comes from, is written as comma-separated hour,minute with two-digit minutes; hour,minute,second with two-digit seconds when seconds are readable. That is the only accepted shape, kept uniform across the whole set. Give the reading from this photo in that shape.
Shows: 3,21,04
